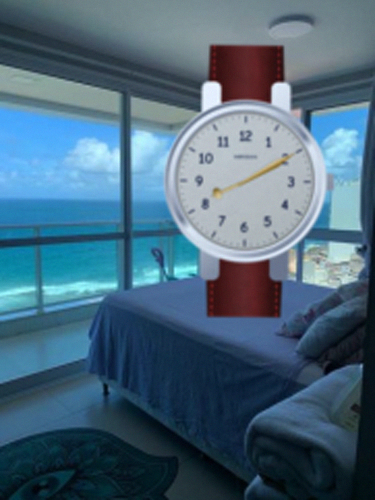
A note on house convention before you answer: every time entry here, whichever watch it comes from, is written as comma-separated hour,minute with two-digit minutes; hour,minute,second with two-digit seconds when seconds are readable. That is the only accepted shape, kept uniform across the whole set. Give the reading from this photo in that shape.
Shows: 8,10
